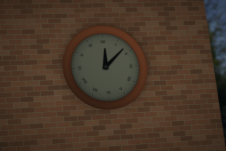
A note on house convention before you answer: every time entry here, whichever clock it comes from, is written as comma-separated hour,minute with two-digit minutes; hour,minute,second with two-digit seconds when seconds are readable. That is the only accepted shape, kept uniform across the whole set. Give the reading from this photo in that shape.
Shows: 12,08
